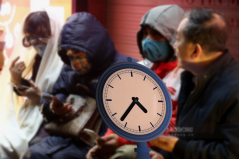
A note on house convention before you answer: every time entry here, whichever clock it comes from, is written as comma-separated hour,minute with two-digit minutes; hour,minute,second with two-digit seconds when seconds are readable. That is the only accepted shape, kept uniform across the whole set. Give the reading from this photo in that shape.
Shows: 4,37
